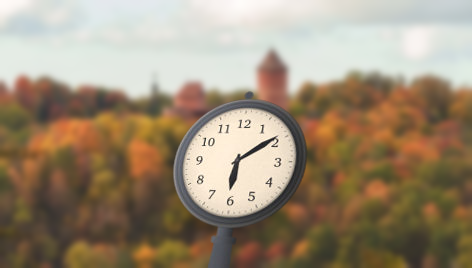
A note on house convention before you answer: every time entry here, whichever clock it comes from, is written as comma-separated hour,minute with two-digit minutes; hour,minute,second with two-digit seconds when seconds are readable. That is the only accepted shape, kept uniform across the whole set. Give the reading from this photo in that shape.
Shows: 6,09
